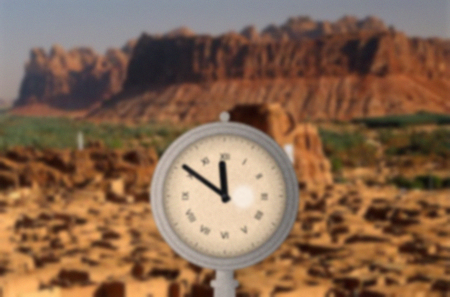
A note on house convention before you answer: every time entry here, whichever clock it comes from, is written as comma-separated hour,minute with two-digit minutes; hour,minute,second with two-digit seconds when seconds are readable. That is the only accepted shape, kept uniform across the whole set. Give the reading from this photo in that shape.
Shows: 11,51
